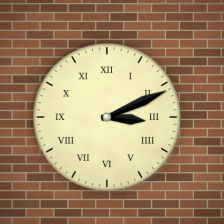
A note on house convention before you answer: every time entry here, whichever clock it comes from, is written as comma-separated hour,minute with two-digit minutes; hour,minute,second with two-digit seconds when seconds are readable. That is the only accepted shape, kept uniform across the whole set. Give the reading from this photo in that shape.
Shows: 3,11
